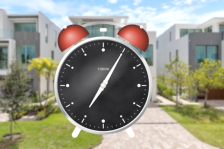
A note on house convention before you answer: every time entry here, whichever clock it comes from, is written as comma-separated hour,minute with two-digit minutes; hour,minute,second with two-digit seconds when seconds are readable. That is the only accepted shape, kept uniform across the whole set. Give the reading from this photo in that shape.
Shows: 7,05
